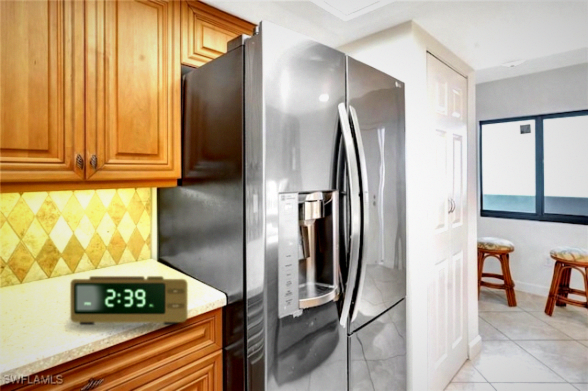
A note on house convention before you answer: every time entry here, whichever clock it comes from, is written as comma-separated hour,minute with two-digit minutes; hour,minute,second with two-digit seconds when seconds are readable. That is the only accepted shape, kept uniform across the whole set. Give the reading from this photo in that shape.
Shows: 2,39
